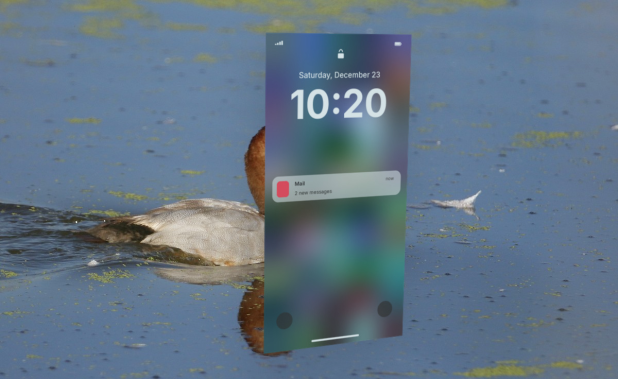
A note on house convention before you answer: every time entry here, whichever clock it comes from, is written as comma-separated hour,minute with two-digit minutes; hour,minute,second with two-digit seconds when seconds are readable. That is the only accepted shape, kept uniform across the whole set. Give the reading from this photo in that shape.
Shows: 10,20
